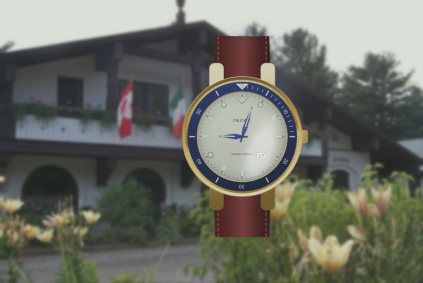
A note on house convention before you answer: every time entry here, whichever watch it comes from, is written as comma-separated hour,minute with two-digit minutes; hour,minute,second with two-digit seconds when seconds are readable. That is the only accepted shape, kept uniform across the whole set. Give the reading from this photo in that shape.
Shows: 9,03
